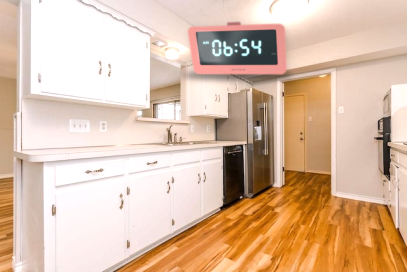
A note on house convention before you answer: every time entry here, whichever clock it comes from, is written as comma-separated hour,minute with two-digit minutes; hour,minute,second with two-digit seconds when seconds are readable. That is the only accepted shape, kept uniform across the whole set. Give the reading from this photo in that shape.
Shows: 6,54
